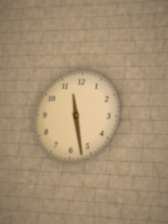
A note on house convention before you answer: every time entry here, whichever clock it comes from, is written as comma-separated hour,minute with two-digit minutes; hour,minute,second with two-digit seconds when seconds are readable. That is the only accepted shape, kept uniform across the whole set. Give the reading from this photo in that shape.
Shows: 11,27
